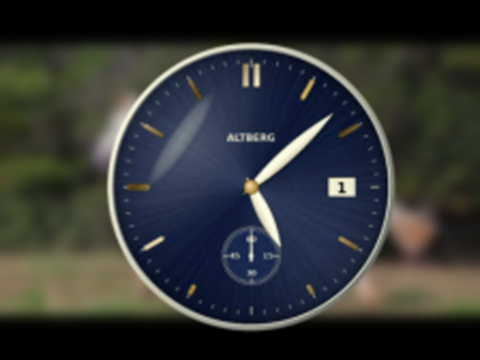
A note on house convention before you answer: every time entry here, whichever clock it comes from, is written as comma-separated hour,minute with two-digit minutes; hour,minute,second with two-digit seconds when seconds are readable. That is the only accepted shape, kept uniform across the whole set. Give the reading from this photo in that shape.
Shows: 5,08
